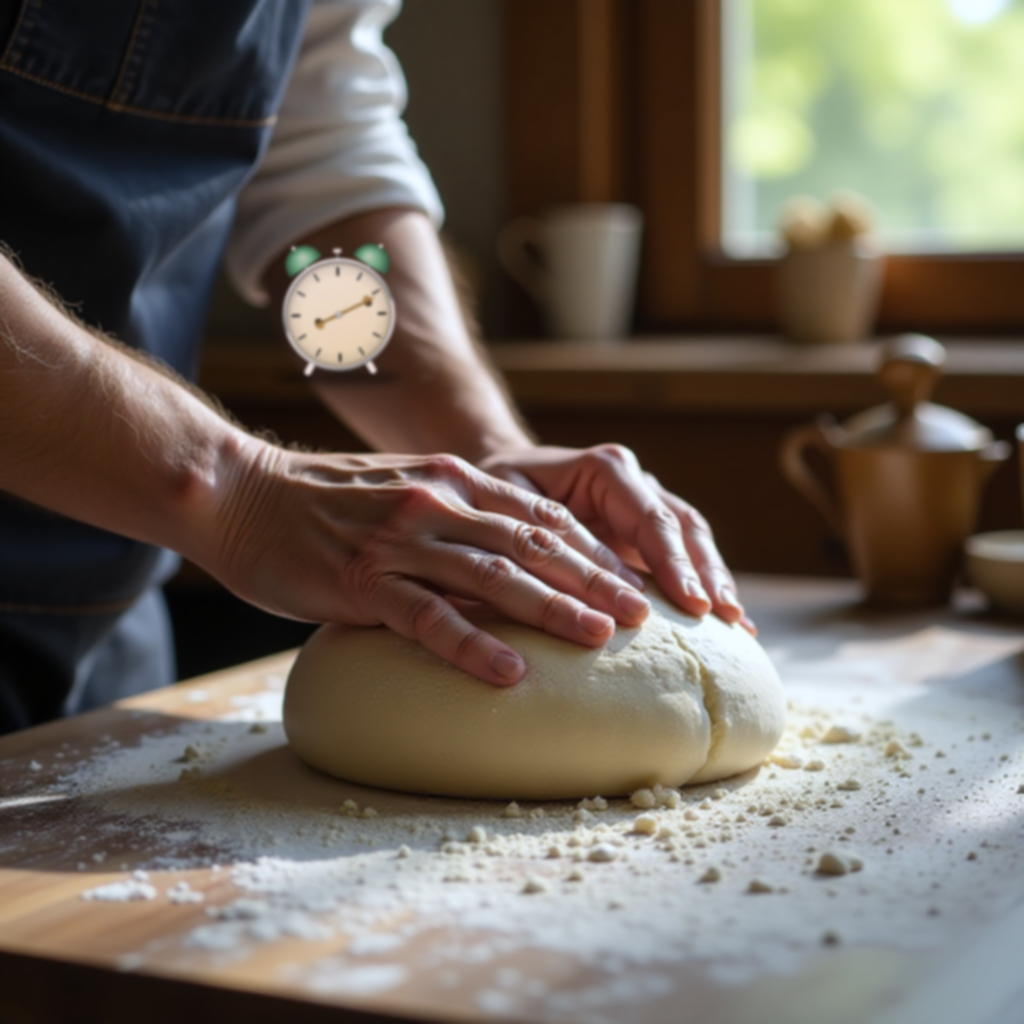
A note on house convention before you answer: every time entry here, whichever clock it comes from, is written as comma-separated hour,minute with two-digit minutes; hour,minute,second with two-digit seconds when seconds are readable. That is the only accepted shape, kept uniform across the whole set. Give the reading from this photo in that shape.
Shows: 8,11
